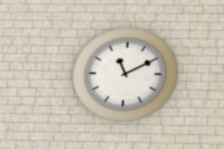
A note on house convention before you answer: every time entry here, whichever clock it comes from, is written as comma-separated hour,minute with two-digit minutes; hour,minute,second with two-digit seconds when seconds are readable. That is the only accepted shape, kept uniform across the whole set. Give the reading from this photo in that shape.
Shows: 11,10
